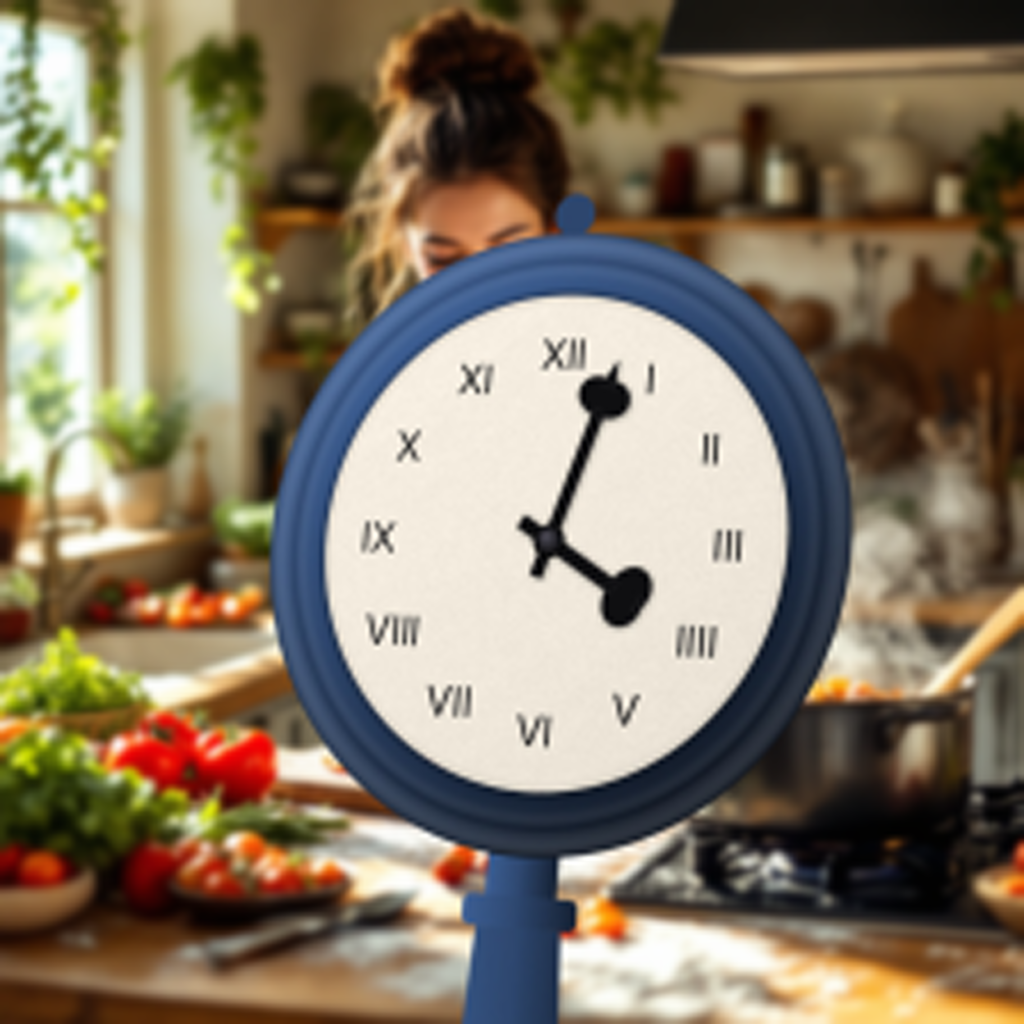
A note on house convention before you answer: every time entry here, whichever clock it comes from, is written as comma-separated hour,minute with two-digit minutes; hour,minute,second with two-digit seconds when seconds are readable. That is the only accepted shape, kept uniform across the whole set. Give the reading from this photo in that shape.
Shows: 4,03
